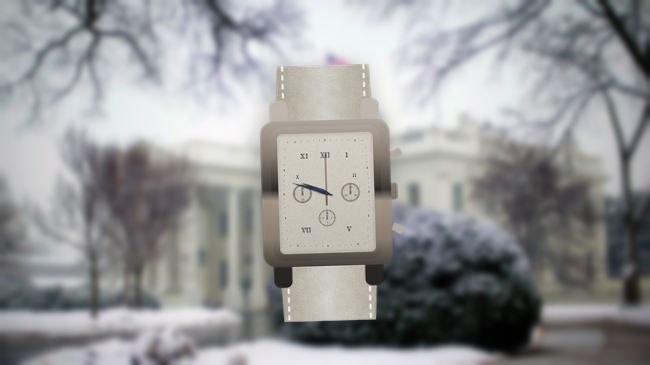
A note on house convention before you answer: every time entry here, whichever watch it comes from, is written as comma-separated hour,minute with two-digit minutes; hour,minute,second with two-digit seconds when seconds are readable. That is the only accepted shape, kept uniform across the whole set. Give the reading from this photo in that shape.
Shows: 9,48
